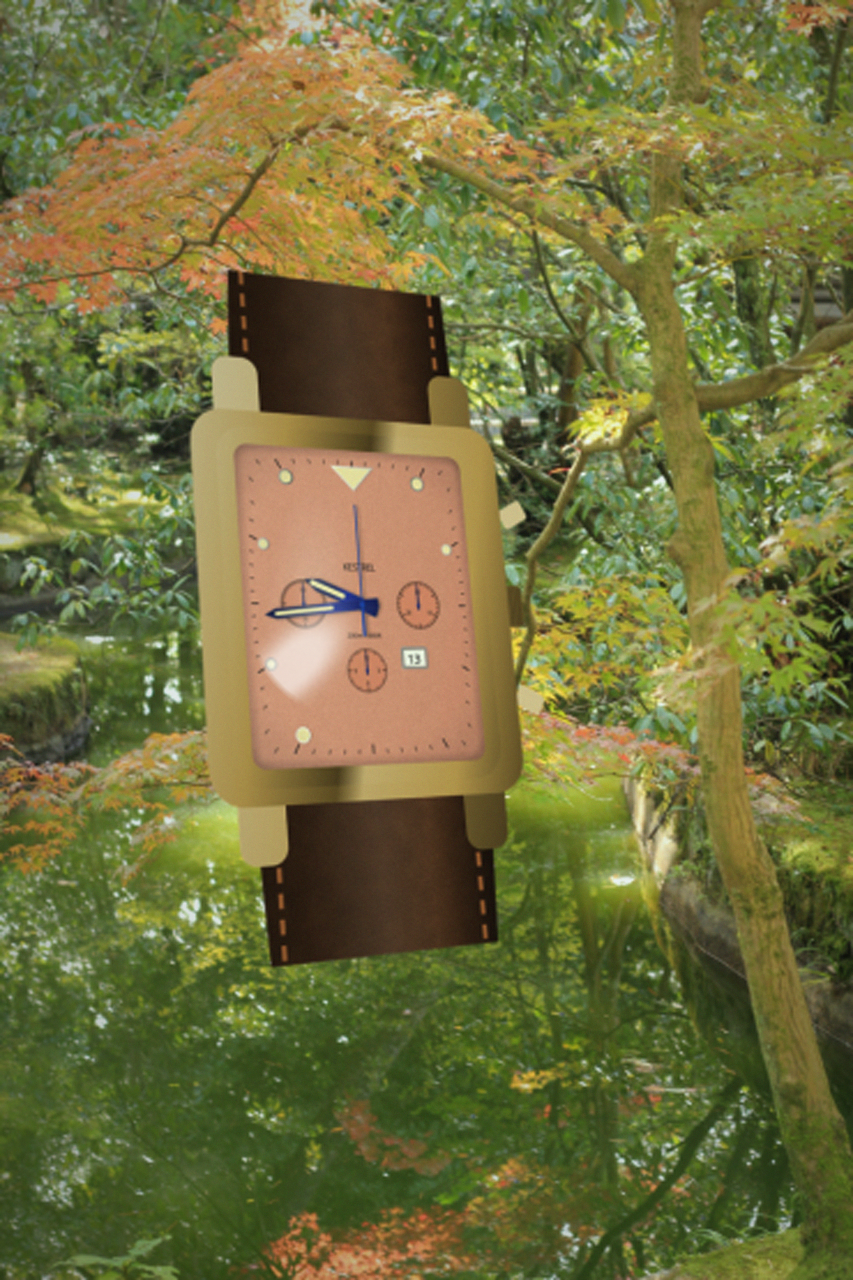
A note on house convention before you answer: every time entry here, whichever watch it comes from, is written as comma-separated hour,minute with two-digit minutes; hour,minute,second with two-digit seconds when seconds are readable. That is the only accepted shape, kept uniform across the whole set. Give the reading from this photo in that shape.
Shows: 9,44
